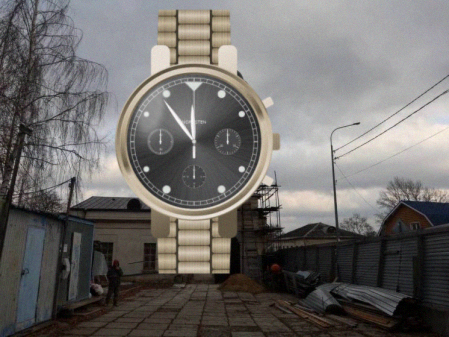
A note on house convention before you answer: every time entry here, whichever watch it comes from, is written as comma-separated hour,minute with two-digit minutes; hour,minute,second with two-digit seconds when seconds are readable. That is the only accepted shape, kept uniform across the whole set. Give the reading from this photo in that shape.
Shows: 11,54
